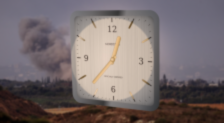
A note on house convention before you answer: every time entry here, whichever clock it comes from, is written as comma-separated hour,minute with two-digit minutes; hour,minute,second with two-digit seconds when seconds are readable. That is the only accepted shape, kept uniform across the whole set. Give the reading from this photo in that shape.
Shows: 12,37
